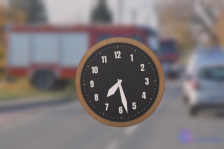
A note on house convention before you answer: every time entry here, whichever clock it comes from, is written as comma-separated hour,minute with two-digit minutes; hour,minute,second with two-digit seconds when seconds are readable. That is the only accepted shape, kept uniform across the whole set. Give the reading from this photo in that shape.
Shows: 7,28
